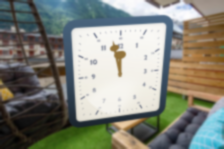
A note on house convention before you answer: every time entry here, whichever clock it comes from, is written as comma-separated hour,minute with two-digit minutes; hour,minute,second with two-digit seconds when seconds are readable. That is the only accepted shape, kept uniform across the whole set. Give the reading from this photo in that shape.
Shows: 11,58
